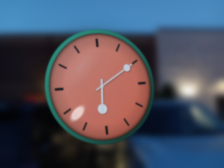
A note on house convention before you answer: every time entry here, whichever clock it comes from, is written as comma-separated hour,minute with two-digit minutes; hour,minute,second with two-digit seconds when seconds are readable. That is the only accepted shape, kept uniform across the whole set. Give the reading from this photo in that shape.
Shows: 6,10
